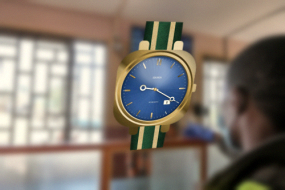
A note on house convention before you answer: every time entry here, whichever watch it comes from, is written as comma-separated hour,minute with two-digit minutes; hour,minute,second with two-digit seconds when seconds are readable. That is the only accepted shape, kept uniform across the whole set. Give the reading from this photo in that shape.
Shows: 9,20
